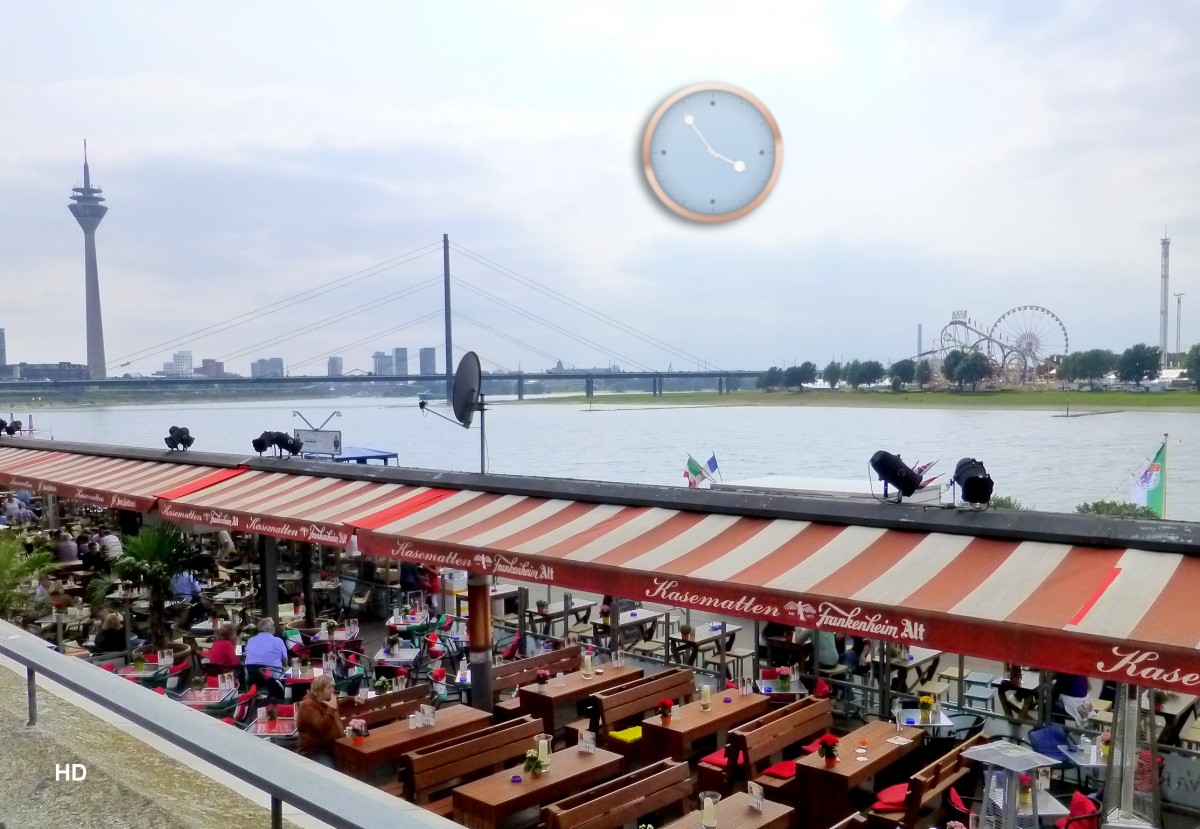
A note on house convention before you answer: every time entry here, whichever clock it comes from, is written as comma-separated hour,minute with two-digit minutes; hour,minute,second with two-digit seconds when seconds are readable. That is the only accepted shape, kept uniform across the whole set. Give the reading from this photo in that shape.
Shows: 3,54
